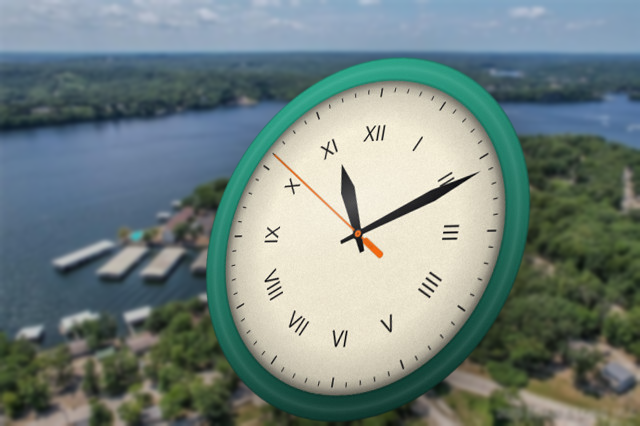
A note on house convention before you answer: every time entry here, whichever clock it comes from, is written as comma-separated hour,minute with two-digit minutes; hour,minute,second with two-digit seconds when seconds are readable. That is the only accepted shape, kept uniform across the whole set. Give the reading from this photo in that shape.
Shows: 11,10,51
